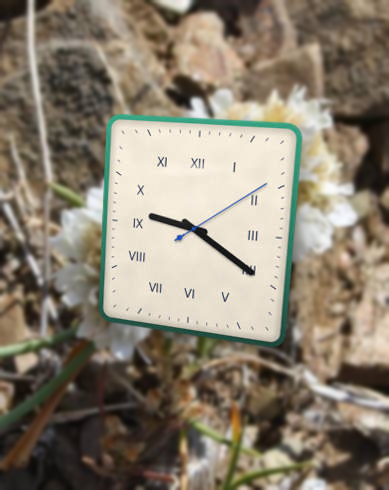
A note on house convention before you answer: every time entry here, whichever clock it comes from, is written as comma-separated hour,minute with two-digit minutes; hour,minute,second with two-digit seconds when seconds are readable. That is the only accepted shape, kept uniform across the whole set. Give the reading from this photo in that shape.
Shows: 9,20,09
